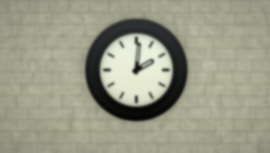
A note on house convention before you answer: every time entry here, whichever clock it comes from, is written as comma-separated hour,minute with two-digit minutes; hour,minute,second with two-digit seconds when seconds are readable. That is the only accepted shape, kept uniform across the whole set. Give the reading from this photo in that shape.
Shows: 2,01
